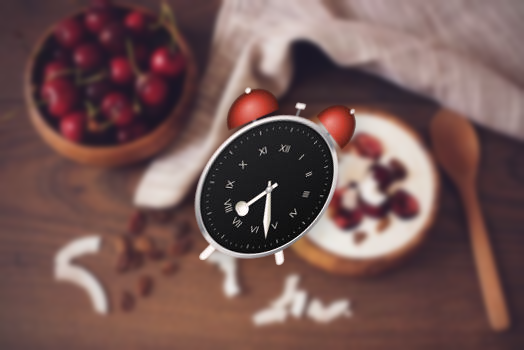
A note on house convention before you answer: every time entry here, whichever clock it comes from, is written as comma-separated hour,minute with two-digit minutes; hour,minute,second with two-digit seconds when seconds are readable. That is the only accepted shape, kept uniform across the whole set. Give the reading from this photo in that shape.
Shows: 7,27
